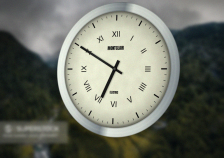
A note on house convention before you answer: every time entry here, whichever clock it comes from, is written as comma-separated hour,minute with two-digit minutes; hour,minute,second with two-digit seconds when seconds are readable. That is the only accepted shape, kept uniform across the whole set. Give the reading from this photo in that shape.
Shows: 6,50
